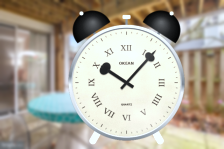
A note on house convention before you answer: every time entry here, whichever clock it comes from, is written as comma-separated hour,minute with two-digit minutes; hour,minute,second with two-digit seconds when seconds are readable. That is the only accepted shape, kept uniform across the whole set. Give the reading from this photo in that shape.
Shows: 10,07
